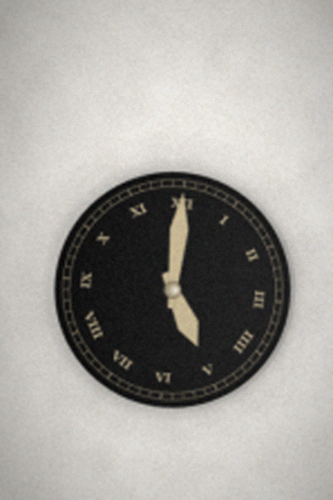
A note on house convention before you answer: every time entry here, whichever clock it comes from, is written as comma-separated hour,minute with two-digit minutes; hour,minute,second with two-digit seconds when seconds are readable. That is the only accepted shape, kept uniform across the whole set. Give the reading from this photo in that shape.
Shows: 5,00
